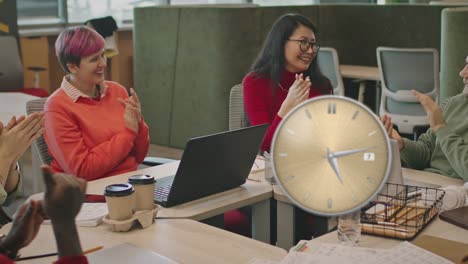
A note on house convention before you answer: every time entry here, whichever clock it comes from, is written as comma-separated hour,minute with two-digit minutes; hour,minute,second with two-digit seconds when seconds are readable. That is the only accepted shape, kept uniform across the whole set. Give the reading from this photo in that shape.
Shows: 5,13
